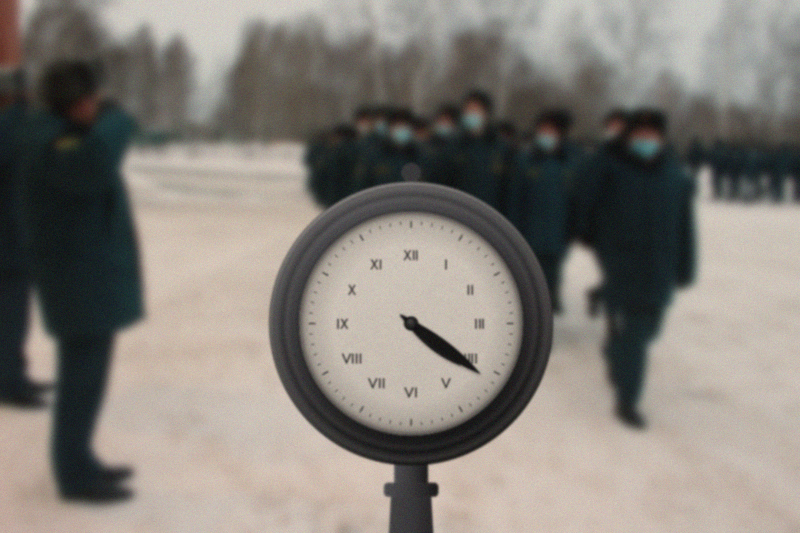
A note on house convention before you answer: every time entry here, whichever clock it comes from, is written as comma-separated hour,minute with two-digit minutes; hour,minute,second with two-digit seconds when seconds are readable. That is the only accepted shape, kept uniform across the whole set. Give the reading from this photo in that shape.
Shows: 4,21
